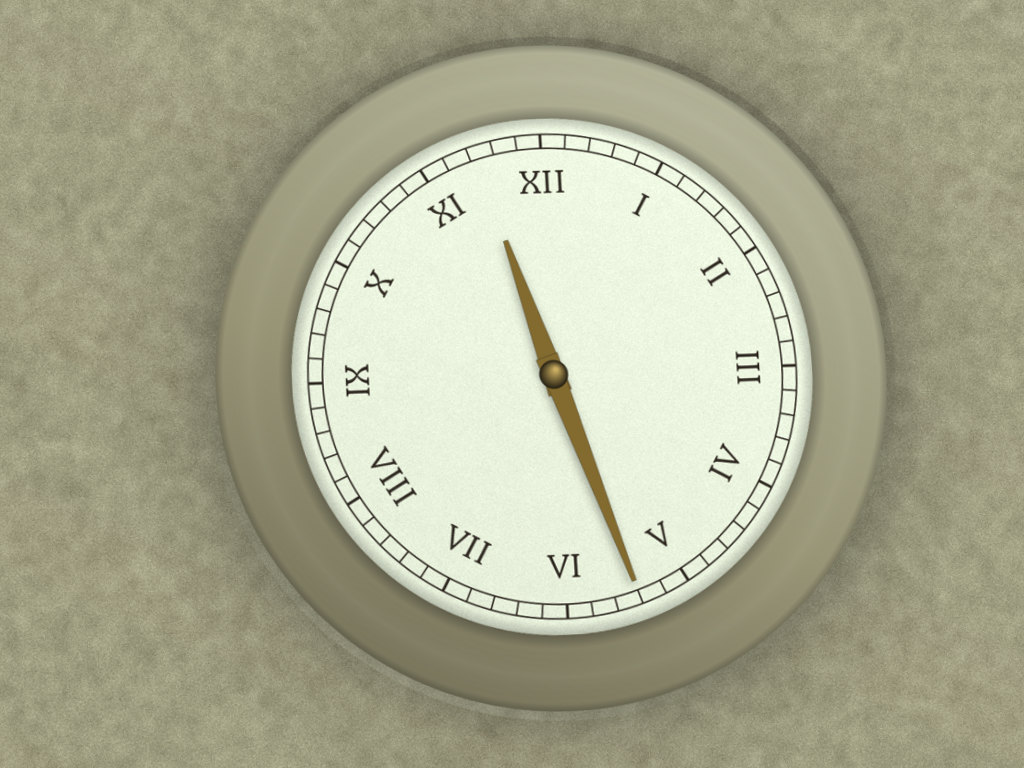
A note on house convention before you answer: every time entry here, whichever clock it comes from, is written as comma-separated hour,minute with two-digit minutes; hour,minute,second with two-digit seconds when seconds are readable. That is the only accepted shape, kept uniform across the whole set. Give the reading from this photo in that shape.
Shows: 11,27
